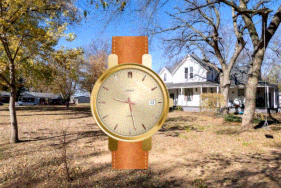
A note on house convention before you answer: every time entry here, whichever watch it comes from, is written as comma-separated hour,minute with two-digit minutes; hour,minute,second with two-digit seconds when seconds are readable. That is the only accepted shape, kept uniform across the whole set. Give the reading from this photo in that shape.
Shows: 9,28
